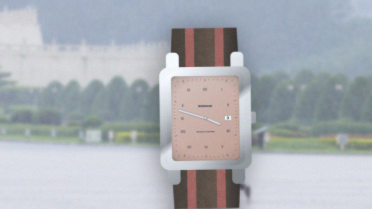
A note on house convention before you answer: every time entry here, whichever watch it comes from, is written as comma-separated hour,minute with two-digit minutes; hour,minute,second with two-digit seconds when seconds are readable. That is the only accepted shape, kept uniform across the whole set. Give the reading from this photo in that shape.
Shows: 3,48
